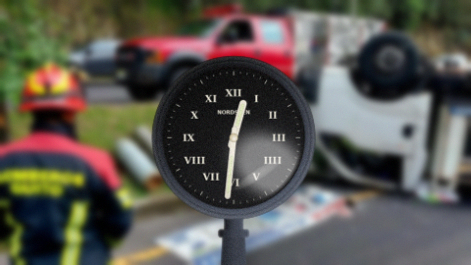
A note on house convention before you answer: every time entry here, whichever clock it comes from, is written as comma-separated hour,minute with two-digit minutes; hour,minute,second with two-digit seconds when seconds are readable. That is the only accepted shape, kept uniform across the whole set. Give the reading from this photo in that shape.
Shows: 12,31
